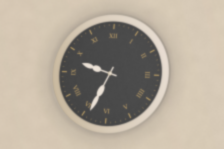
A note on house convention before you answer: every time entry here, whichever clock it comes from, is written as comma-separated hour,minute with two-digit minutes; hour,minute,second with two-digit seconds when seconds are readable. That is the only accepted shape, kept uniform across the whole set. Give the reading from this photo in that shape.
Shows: 9,34
